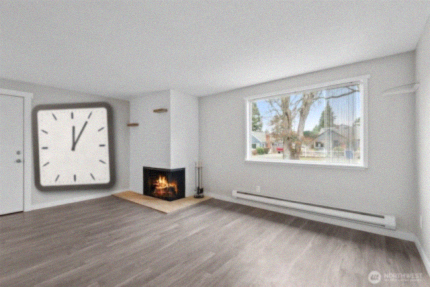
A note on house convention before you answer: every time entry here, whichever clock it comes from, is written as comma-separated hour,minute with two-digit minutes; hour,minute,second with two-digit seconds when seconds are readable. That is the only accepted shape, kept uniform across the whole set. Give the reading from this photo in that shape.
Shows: 12,05
